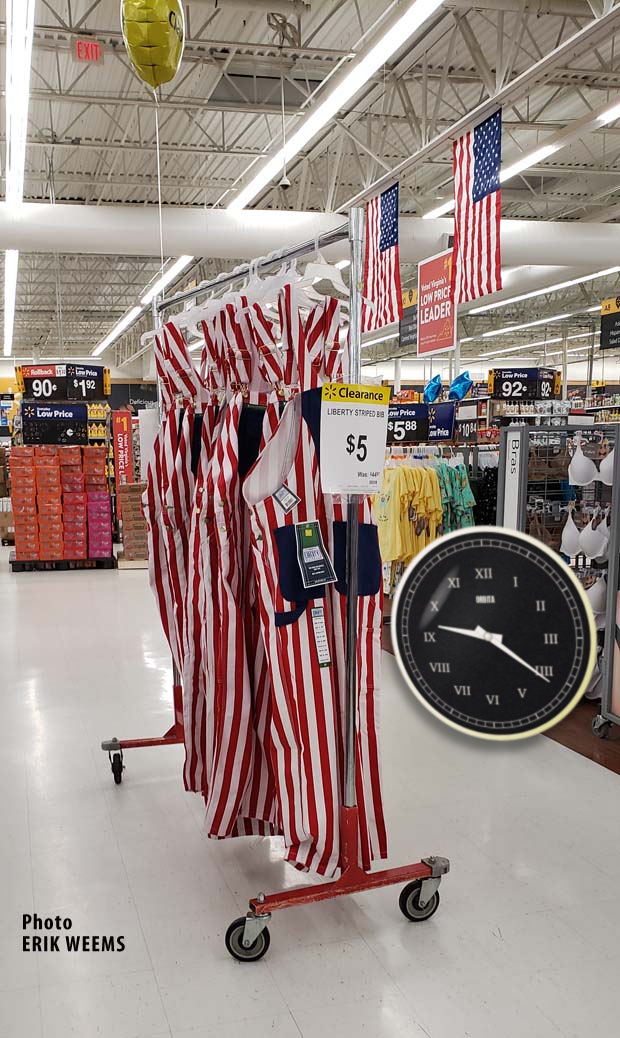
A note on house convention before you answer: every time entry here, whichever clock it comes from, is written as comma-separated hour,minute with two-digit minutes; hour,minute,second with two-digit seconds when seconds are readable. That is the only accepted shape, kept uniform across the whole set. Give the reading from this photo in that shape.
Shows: 9,21
